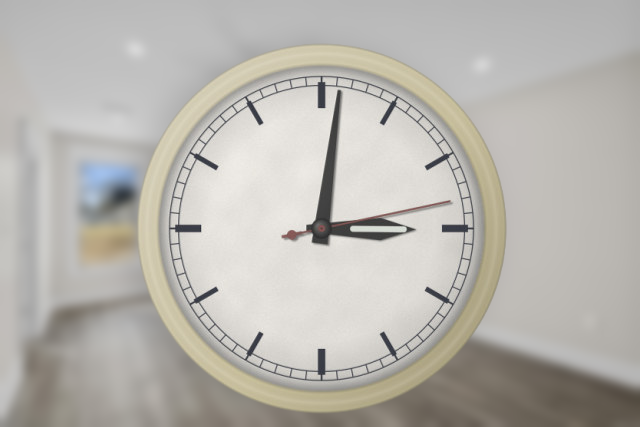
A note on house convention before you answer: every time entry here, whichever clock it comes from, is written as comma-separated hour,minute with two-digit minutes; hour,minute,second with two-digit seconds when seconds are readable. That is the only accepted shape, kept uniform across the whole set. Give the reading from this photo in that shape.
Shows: 3,01,13
